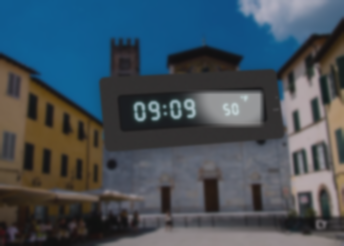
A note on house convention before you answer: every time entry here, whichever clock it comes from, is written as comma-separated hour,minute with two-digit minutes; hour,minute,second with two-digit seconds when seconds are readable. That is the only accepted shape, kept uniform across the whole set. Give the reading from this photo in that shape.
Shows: 9,09
